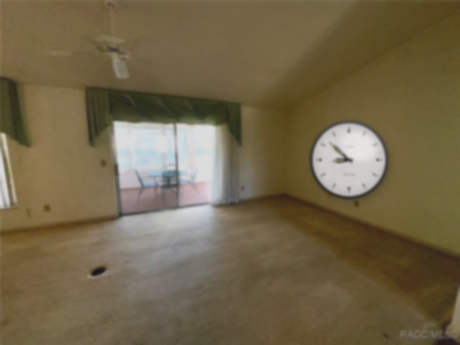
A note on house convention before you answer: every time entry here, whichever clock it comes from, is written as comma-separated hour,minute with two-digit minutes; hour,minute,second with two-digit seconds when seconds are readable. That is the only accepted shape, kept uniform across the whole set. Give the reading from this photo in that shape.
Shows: 8,52
